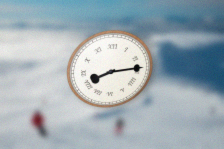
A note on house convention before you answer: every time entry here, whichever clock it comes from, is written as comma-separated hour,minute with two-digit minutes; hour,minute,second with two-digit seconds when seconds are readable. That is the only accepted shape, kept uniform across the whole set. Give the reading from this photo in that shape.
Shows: 8,14
